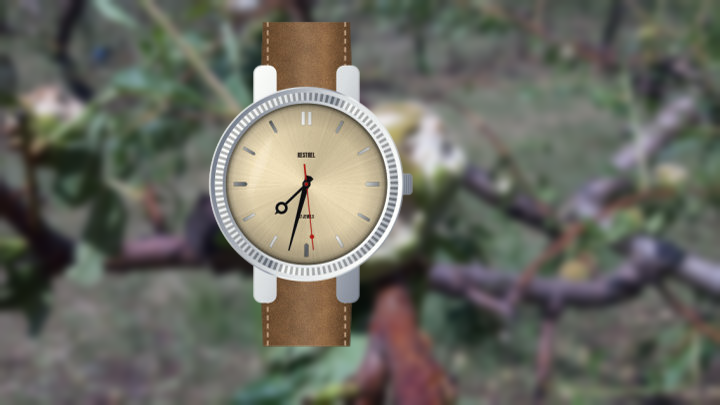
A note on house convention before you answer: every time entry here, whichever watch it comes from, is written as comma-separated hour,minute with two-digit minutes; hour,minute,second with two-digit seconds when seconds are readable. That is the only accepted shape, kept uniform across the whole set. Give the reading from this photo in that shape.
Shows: 7,32,29
